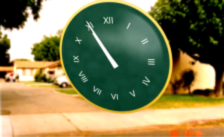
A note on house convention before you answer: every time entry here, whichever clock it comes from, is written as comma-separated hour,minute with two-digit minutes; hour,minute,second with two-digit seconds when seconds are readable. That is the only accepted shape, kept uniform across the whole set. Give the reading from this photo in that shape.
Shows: 10,55
